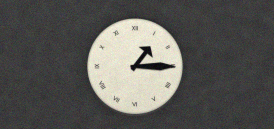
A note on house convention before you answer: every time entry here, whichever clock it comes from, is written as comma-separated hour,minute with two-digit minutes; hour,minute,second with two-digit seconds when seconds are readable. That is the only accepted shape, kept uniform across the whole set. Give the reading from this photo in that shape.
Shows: 1,15
